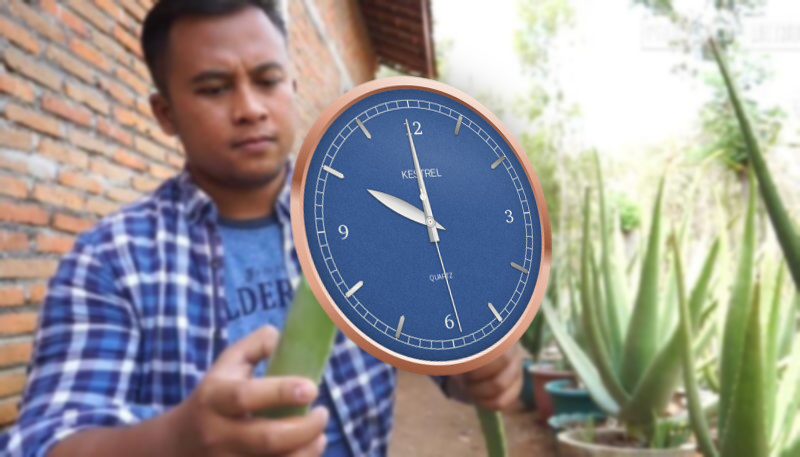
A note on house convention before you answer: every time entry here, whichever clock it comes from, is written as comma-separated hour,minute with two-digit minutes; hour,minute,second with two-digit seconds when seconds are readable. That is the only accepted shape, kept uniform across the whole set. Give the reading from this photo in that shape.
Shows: 9,59,29
